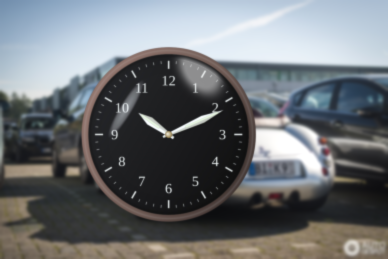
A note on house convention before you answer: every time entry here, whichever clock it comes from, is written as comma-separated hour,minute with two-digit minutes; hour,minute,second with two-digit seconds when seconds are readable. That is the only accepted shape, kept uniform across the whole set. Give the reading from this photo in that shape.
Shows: 10,11
